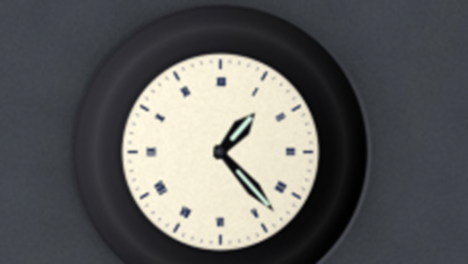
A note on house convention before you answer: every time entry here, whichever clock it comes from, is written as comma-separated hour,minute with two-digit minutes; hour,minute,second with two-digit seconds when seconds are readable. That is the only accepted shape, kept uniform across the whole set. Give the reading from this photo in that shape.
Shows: 1,23
